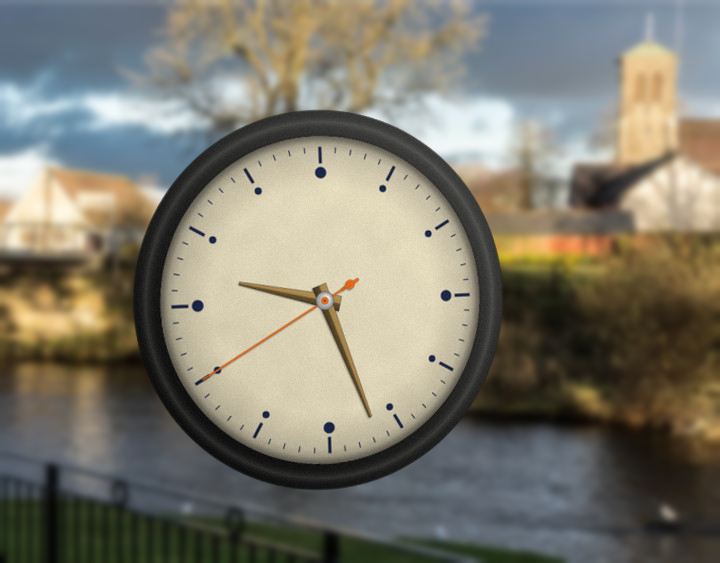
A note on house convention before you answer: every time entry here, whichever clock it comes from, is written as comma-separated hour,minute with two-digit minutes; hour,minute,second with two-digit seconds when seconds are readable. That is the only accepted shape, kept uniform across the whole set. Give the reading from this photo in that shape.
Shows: 9,26,40
